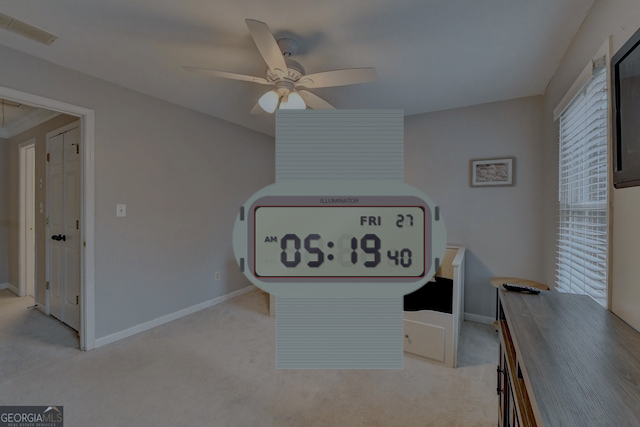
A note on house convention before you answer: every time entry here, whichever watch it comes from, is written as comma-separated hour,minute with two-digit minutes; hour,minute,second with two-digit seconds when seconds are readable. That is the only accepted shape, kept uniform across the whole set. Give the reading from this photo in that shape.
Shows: 5,19,40
